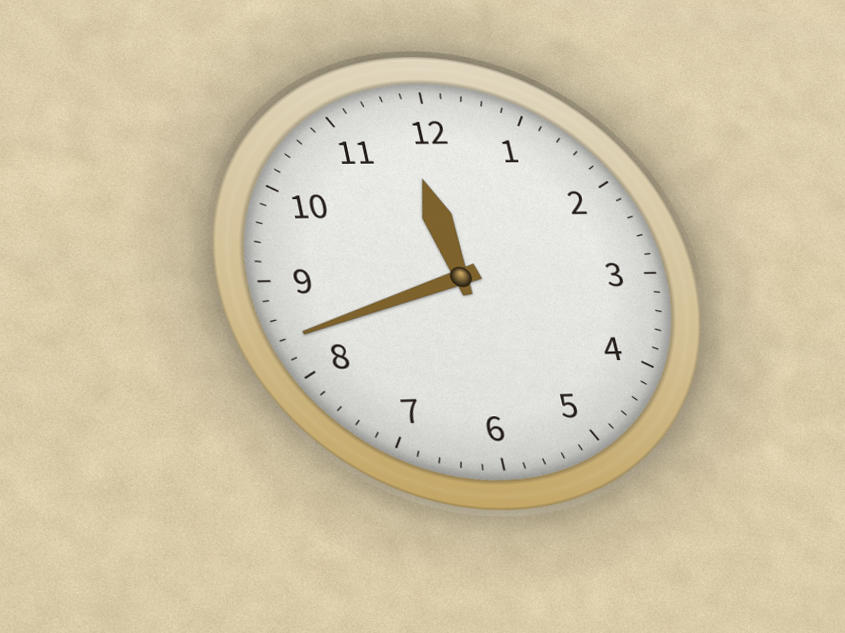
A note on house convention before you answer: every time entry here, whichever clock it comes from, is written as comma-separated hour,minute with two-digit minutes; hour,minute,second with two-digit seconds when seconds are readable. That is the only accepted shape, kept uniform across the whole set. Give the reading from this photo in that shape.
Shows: 11,42
